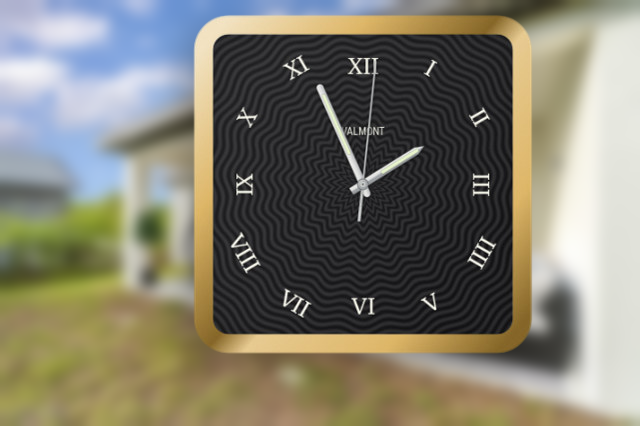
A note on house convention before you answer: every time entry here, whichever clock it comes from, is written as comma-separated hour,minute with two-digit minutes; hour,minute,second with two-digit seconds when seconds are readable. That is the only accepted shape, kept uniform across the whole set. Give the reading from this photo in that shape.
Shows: 1,56,01
